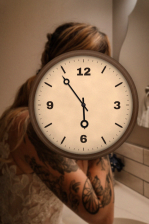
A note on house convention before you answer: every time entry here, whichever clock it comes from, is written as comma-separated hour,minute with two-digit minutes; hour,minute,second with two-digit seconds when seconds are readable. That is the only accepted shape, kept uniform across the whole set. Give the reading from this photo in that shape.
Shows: 5,54
